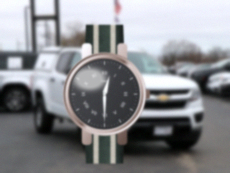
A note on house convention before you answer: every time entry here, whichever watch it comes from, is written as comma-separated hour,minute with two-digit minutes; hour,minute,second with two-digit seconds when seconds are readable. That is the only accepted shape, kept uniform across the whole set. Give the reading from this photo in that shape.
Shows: 12,30
